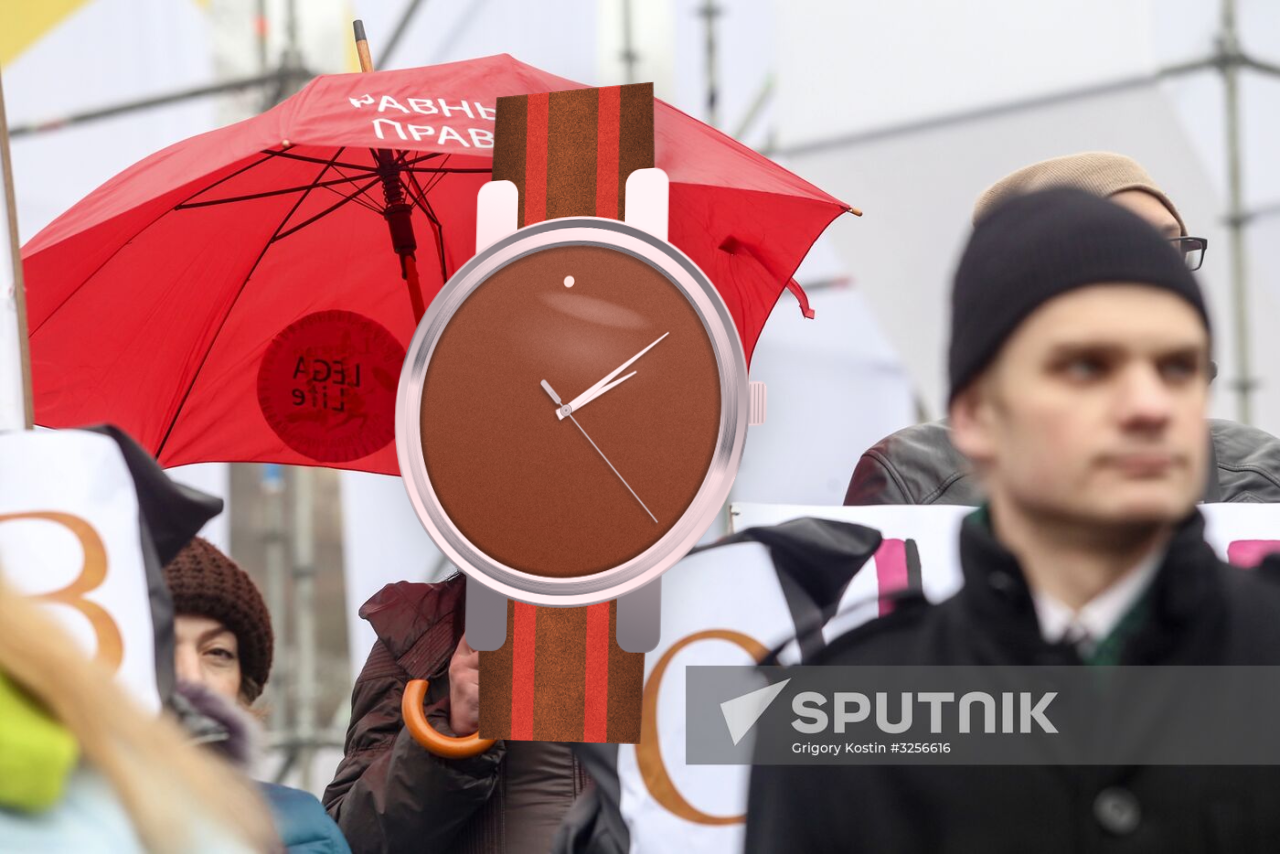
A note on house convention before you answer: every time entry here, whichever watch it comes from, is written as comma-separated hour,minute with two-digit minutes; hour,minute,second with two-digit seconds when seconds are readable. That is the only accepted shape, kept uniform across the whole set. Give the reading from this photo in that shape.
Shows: 2,09,23
